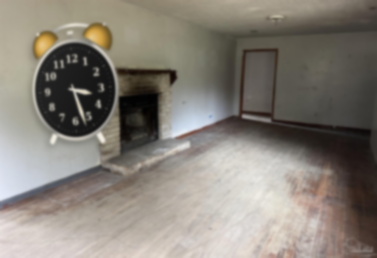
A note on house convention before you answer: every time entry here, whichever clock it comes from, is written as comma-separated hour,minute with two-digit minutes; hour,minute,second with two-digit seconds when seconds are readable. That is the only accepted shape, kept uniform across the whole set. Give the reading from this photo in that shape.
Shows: 3,27
